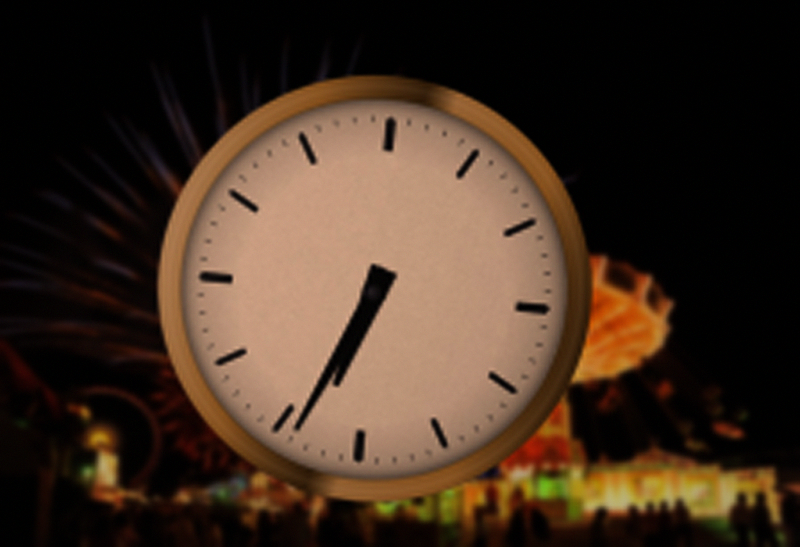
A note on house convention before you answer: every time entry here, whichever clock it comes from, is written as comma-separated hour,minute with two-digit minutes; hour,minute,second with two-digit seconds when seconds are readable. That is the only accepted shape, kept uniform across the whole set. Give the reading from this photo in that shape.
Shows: 6,34
